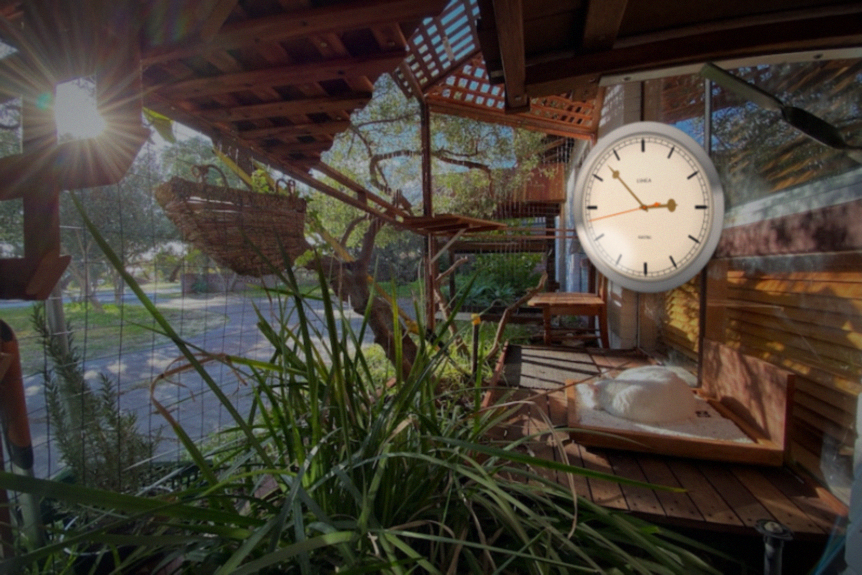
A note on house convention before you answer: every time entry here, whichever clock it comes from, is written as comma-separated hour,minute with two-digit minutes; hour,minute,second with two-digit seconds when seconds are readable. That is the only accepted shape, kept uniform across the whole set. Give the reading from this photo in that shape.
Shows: 2,52,43
